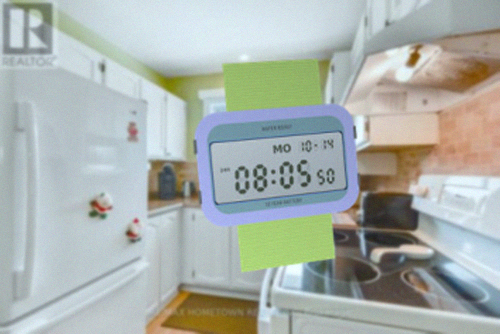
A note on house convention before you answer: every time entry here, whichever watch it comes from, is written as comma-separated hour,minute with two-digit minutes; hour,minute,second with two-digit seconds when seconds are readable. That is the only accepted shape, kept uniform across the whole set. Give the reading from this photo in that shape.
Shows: 8,05,50
